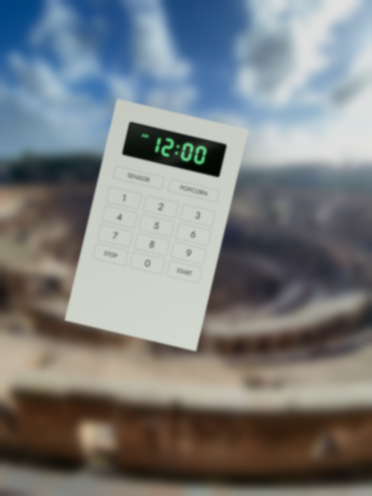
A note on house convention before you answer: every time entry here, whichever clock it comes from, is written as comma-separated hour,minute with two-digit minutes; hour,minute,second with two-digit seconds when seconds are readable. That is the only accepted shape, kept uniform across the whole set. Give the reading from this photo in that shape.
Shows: 12,00
